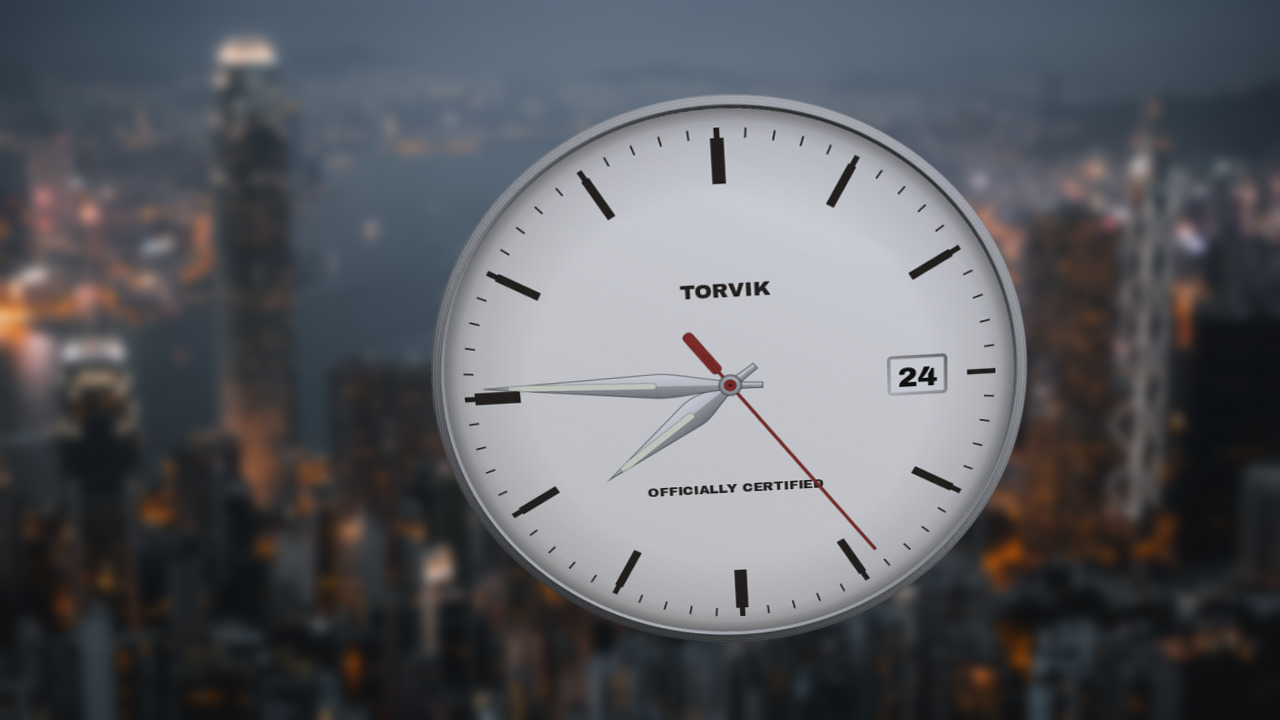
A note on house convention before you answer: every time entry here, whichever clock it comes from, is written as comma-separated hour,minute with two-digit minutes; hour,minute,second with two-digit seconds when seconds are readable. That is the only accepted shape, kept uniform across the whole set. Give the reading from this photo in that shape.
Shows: 7,45,24
